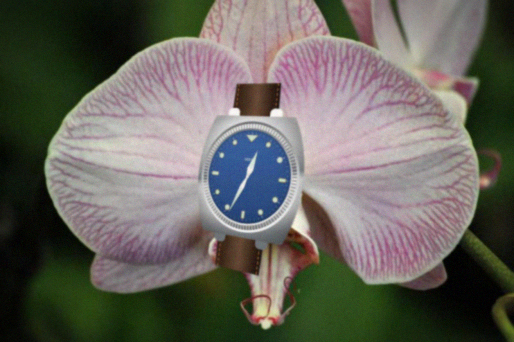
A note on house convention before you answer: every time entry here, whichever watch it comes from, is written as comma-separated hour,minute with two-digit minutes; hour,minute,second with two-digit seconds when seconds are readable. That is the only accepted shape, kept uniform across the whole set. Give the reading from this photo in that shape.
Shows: 12,34
